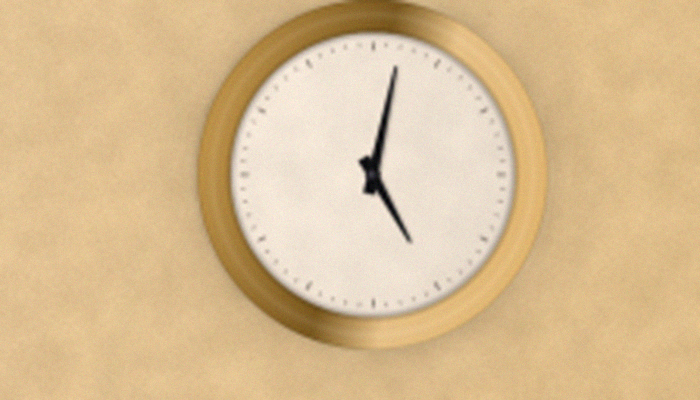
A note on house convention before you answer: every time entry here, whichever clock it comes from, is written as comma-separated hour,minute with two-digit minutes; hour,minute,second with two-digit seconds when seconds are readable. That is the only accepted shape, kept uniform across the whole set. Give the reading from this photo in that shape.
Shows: 5,02
